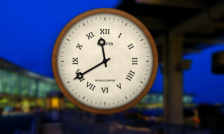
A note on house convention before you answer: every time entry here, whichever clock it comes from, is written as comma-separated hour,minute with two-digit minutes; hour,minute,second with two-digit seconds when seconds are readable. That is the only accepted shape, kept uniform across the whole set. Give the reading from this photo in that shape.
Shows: 11,40
